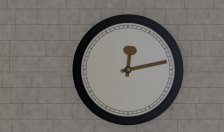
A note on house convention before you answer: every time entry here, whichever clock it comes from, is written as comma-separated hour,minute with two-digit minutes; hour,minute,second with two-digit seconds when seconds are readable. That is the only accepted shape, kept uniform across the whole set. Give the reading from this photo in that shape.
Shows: 12,13
